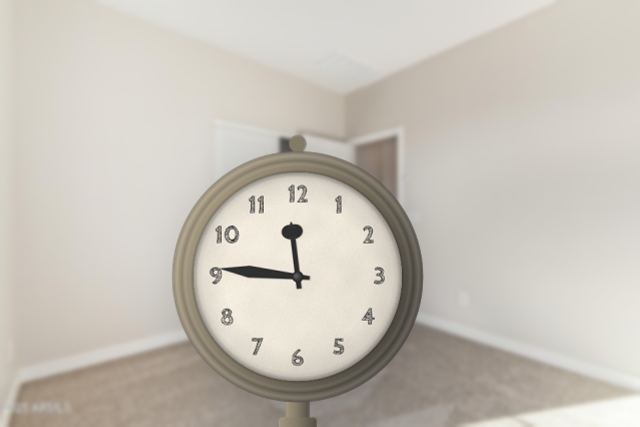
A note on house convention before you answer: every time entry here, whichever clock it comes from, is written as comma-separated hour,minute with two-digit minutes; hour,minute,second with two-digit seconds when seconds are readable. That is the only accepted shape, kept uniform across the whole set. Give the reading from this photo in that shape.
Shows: 11,46
